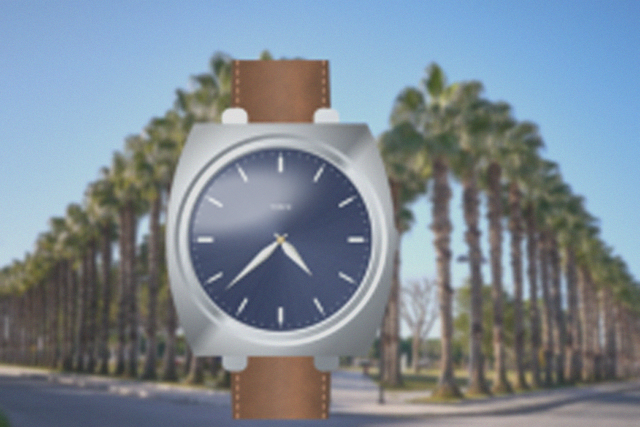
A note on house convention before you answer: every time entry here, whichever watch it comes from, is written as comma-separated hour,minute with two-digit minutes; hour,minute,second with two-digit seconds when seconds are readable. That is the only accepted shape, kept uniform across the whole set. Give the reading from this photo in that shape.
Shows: 4,38
